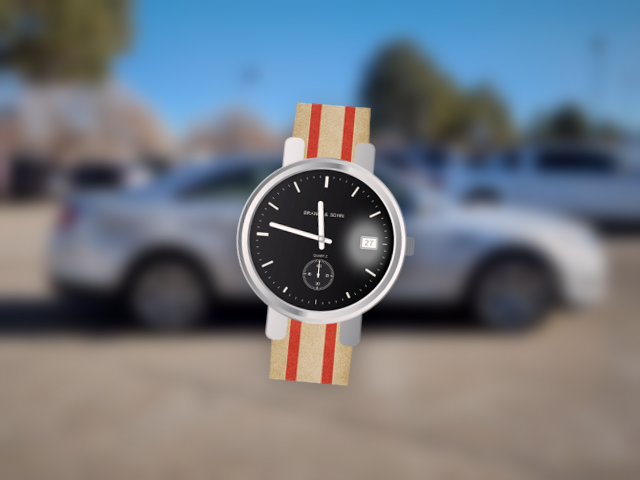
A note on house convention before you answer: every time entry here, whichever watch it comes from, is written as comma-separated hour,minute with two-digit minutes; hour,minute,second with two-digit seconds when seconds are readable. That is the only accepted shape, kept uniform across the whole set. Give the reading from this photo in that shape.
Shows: 11,47
